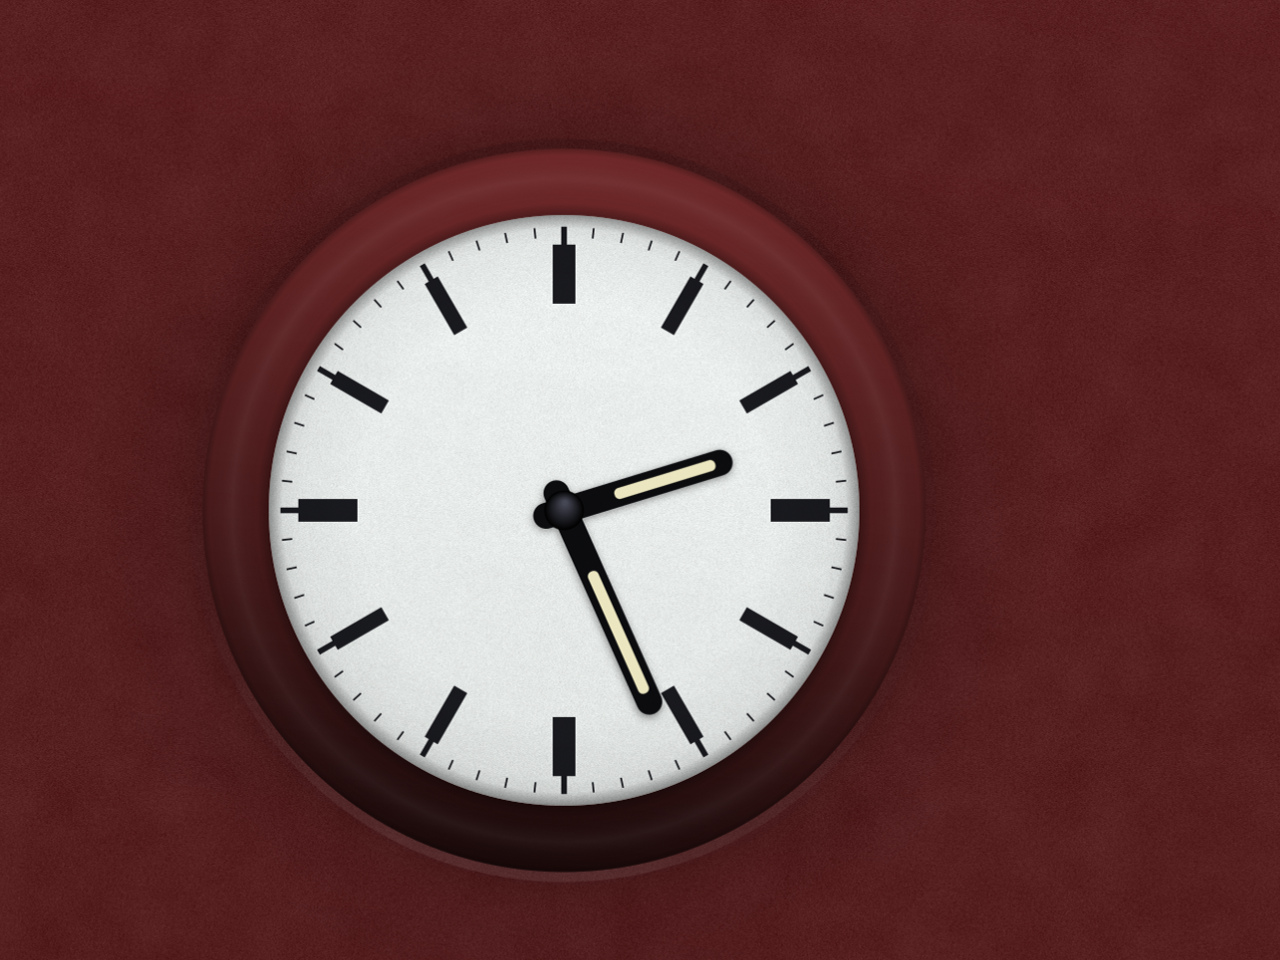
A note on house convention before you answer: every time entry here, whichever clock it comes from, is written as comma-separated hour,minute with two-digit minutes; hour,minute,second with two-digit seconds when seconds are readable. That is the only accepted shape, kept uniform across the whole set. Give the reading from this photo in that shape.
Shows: 2,26
